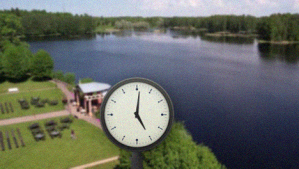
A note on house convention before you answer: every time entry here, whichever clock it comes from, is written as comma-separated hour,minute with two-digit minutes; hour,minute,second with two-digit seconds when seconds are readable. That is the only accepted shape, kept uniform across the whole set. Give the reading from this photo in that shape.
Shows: 5,01
